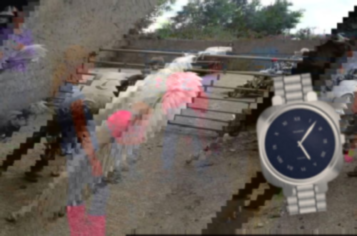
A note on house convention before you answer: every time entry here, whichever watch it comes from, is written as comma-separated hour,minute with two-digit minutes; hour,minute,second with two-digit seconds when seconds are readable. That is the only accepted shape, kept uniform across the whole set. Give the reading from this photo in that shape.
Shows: 5,07
